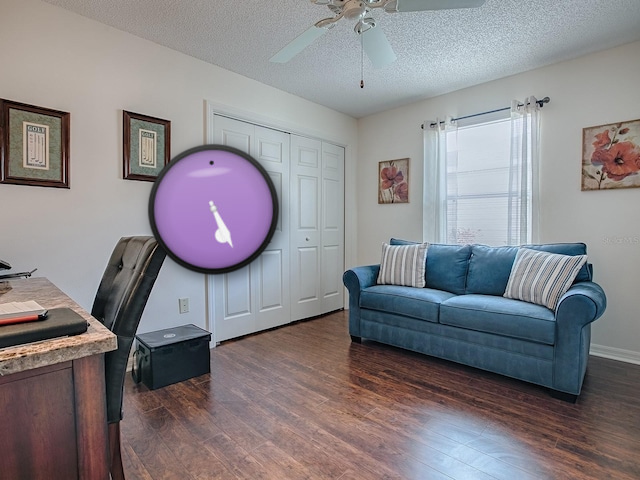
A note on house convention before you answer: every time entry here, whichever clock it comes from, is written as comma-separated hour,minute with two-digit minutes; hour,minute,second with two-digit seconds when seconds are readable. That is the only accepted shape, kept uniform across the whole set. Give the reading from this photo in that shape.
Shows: 5,26
